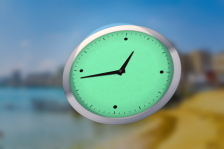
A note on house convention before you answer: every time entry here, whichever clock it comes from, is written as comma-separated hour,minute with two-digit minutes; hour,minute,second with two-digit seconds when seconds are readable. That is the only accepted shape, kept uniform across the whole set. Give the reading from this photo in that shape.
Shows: 12,43
